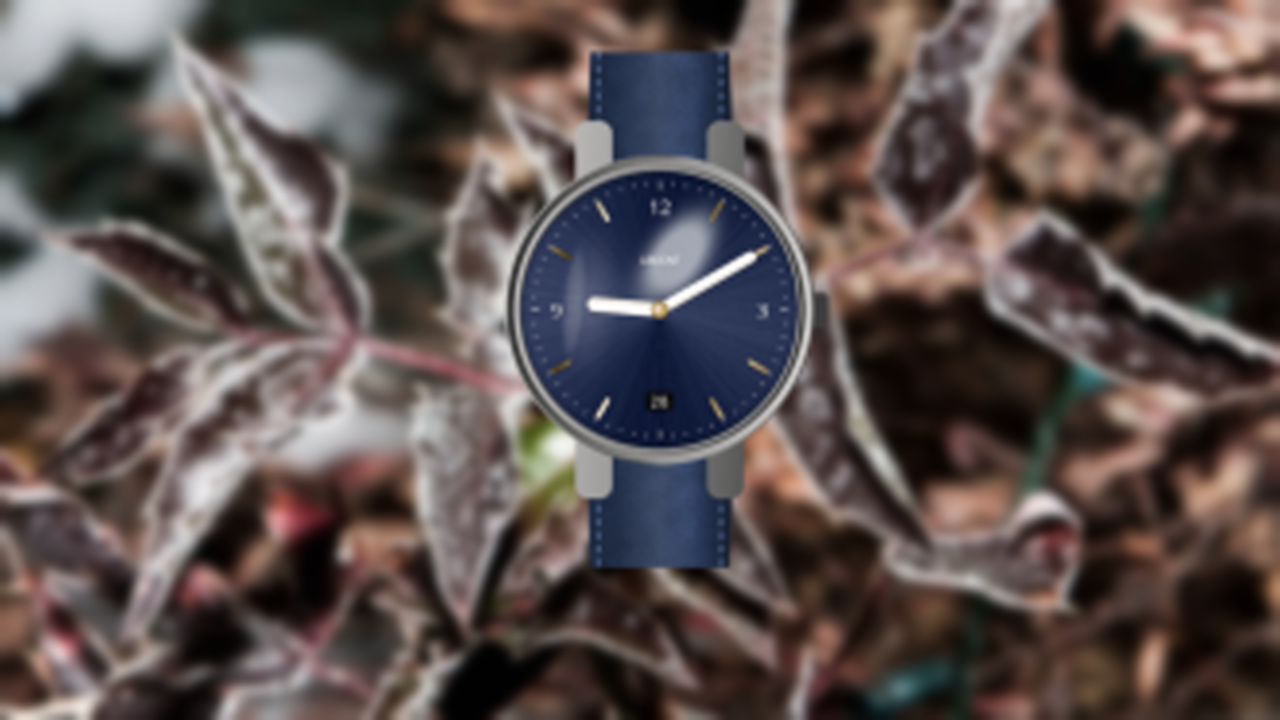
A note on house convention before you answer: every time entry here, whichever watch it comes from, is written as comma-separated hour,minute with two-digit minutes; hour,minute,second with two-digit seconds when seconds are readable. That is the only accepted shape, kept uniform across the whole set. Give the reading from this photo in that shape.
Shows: 9,10
